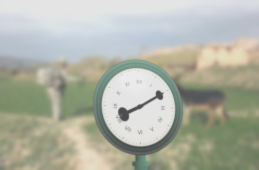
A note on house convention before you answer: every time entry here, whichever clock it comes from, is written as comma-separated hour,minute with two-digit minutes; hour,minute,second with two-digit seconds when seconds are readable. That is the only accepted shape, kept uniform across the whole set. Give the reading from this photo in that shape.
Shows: 8,10
